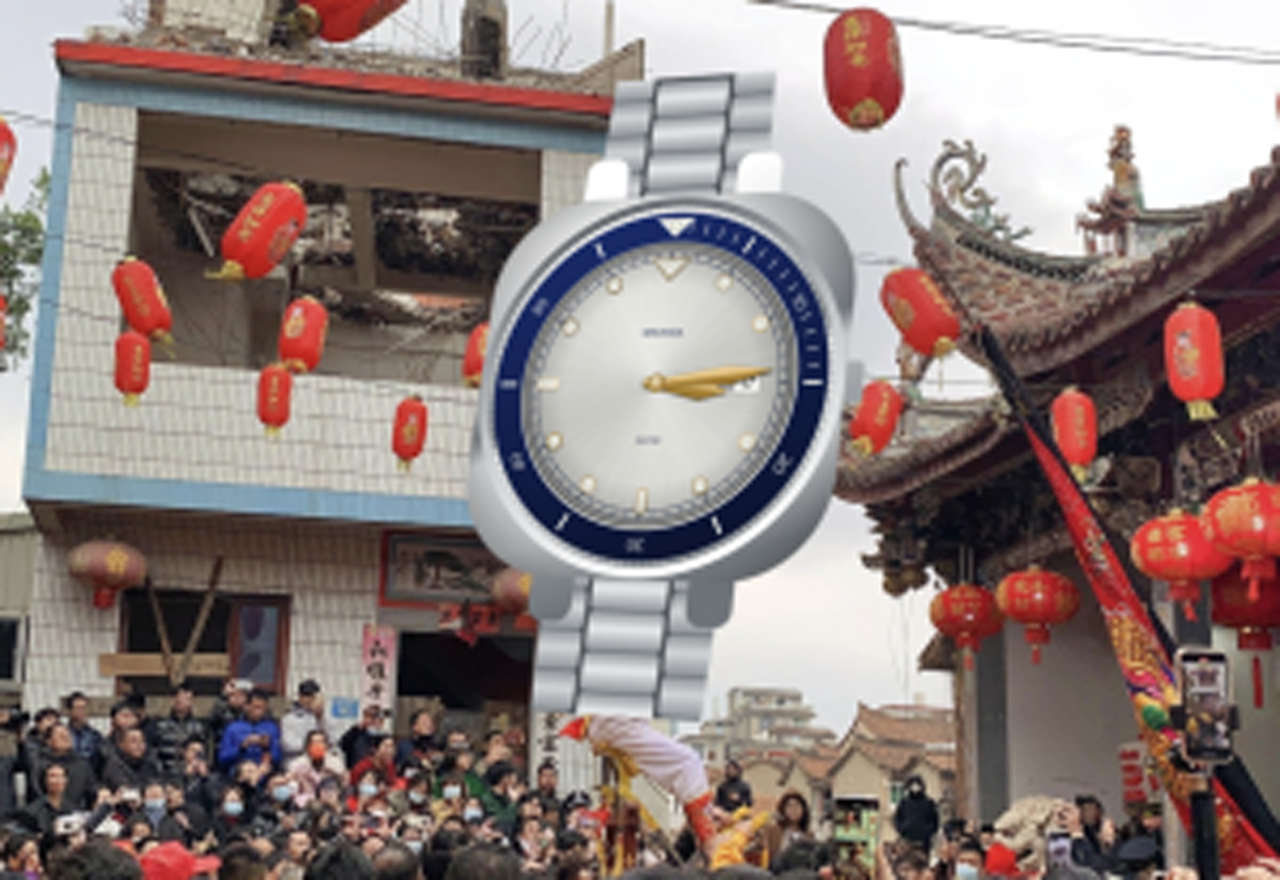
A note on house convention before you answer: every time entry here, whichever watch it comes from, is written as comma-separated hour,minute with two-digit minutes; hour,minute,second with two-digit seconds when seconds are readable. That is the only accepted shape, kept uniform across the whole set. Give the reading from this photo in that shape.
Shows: 3,14
